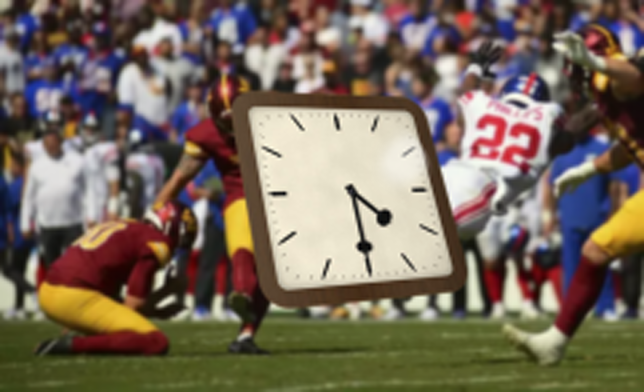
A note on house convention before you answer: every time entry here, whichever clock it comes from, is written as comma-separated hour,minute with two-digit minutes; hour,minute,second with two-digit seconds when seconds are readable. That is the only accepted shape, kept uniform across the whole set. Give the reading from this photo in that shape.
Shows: 4,30
